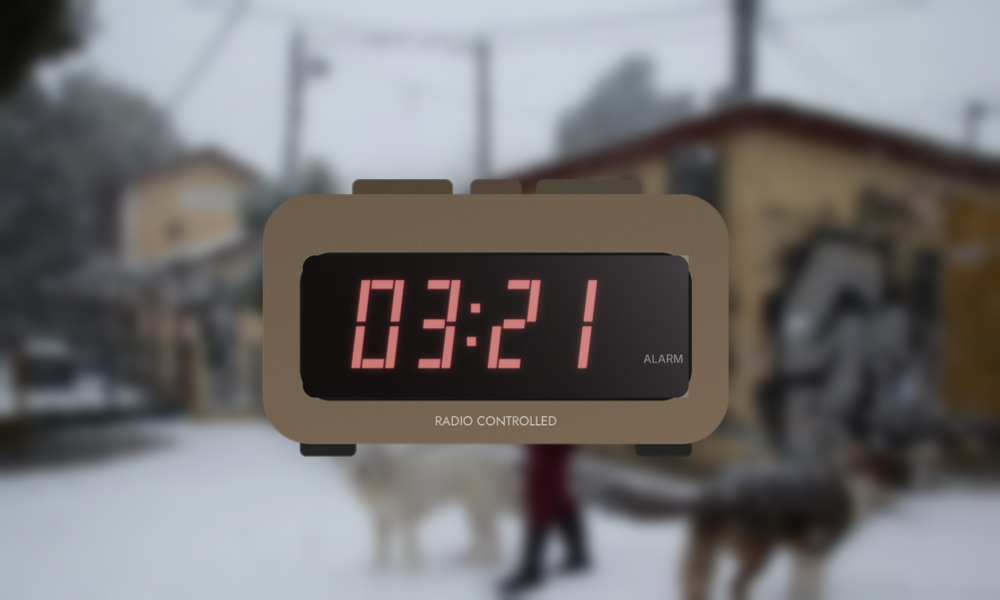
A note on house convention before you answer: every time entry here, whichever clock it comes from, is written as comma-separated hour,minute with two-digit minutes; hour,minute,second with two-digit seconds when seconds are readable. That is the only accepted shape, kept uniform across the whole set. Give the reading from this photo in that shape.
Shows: 3,21
